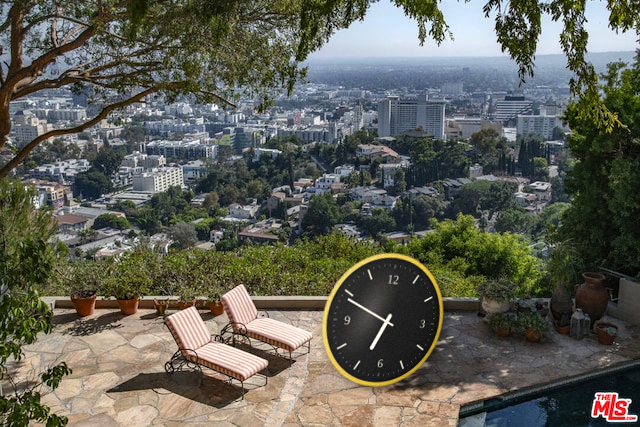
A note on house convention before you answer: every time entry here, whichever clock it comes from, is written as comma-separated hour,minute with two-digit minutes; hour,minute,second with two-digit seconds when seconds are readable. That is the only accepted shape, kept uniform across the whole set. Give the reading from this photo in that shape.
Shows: 6,49
